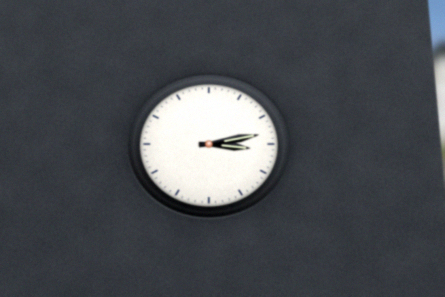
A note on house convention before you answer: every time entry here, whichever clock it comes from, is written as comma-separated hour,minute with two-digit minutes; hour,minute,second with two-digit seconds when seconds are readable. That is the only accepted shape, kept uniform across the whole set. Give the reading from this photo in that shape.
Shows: 3,13
